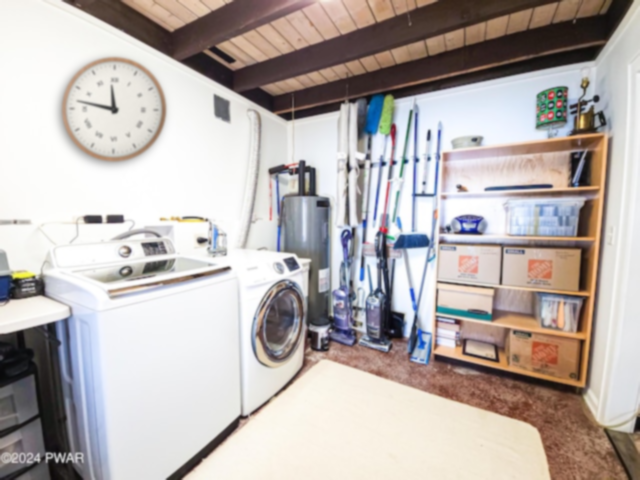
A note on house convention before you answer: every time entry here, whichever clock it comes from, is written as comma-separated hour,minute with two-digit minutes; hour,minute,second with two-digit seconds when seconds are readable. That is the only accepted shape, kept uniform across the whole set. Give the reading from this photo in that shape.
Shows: 11,47
